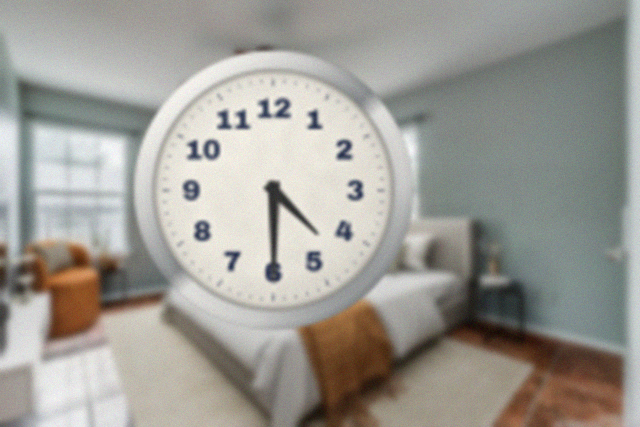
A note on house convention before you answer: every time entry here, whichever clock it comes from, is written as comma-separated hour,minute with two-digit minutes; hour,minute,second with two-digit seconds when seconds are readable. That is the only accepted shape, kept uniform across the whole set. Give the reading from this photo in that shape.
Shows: 4,30
